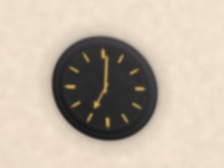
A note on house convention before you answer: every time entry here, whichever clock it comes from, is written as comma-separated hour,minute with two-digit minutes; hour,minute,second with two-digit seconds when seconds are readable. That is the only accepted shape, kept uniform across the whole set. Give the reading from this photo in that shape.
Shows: 7,01
